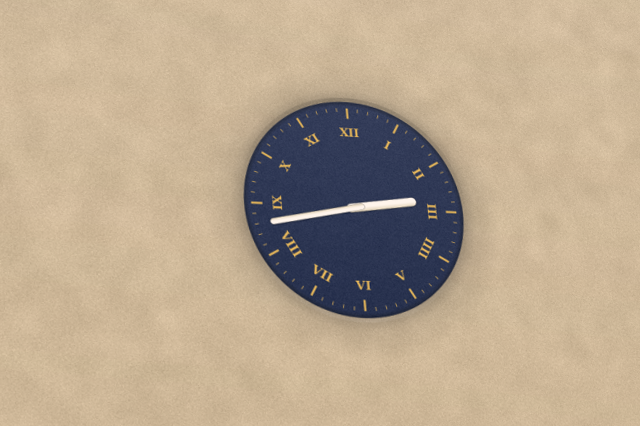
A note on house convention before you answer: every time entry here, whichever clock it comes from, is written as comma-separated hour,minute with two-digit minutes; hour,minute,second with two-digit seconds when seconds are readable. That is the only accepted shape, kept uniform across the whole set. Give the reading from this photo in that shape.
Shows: 2,43
